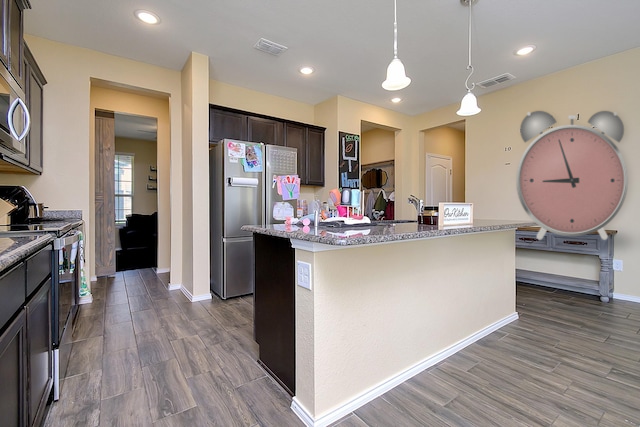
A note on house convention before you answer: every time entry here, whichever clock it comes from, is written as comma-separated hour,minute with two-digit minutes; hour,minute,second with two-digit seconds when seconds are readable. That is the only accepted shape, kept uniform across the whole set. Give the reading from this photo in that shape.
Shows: 8,57
